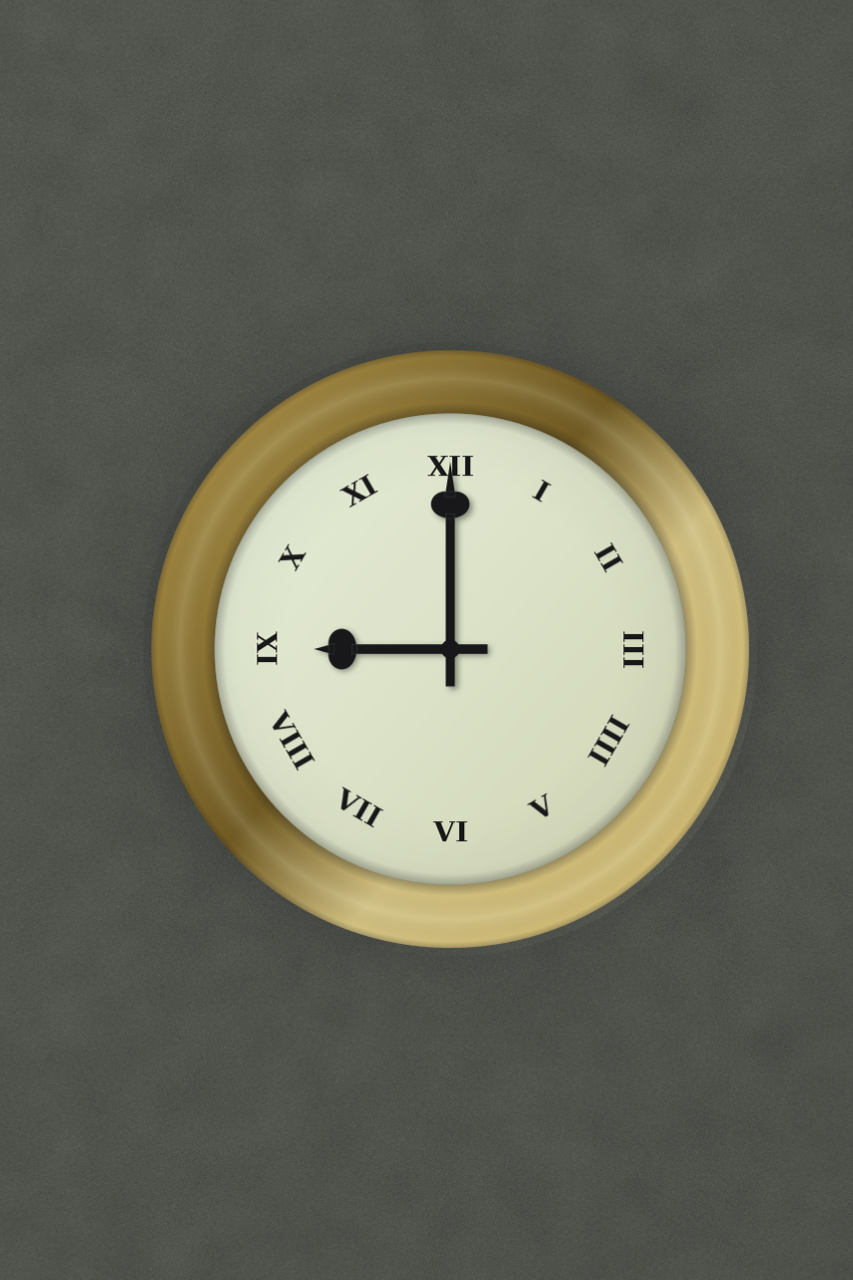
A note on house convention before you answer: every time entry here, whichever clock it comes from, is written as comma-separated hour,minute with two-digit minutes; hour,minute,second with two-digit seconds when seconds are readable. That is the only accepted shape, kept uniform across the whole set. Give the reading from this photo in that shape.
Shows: 9,00
